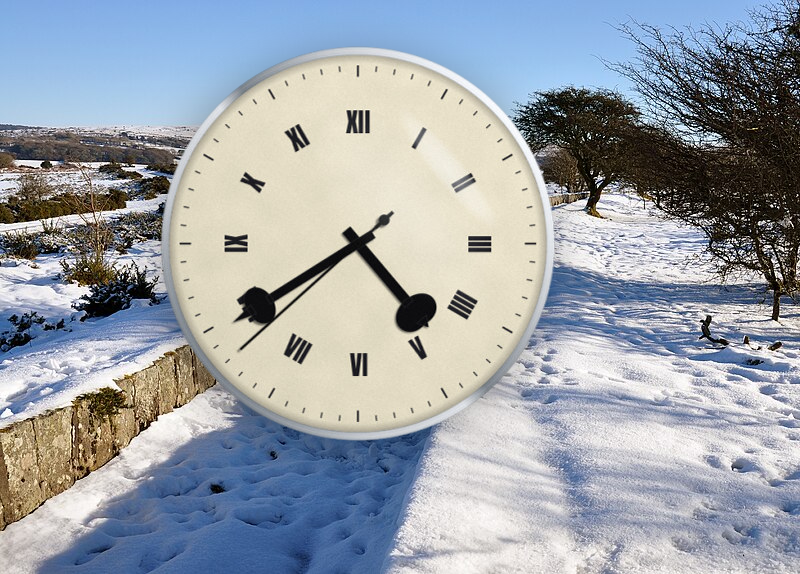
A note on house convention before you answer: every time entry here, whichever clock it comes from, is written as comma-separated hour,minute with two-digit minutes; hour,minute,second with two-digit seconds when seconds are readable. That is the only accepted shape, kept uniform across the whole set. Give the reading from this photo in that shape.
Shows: 4,39,38
